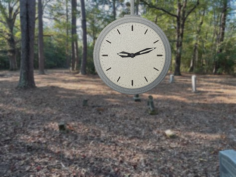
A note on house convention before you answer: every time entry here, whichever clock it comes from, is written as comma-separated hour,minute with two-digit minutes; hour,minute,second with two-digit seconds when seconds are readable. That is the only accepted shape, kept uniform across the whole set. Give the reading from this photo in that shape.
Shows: 9,12
